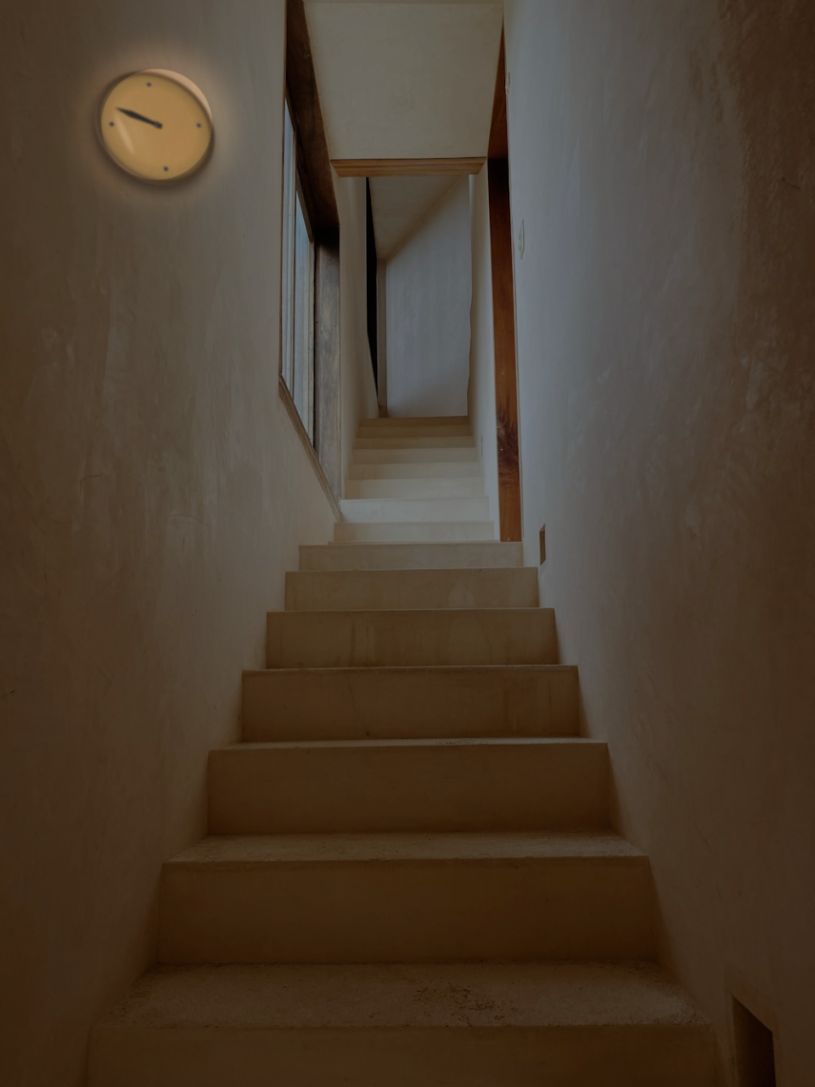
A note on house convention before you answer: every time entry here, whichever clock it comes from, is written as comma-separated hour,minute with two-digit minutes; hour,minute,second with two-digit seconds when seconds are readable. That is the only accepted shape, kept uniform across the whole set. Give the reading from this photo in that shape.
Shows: 9,49
